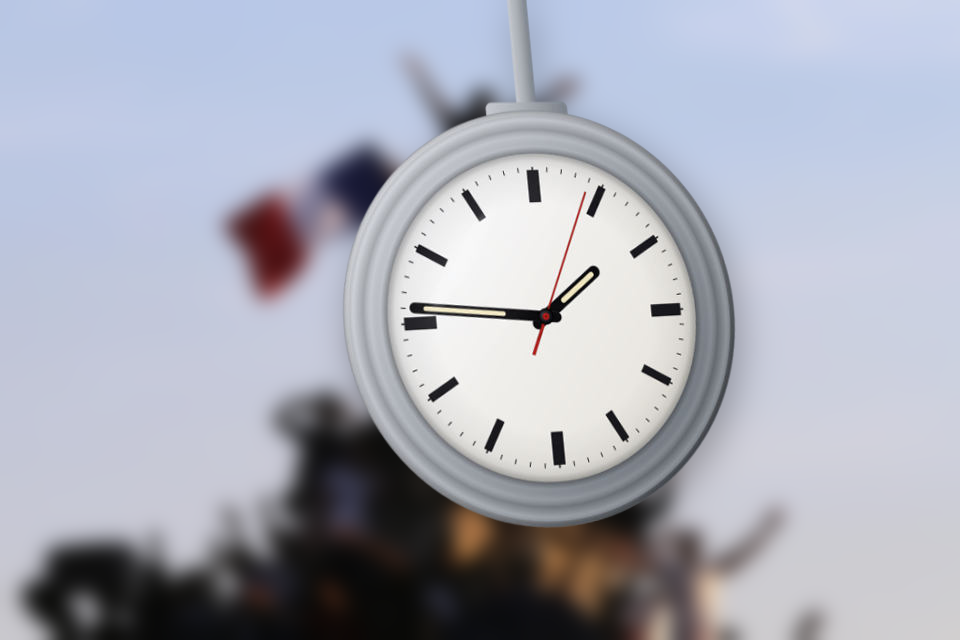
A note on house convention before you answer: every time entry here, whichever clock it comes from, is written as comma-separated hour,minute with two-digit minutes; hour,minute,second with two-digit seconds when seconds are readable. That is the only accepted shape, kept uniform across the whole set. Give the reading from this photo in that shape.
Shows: 1,46,04
